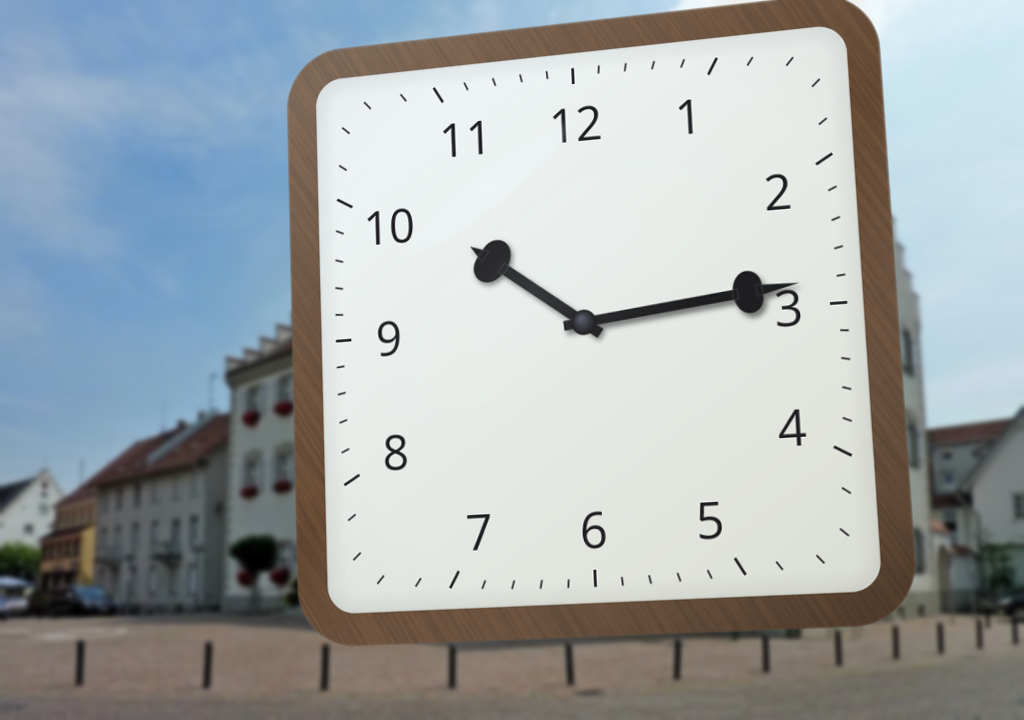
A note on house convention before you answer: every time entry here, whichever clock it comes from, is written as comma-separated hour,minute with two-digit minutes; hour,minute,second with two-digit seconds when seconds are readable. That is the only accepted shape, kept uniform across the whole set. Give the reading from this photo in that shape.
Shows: 10,14
